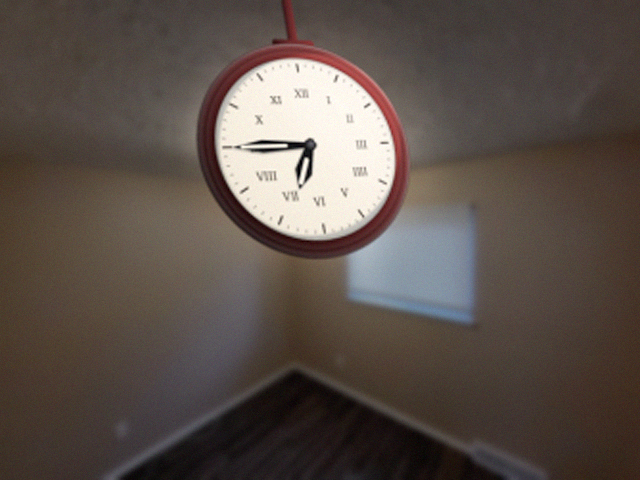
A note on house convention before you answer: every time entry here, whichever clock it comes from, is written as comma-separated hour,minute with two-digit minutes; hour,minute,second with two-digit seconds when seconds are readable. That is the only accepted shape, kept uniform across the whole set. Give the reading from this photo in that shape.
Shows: 6,45
